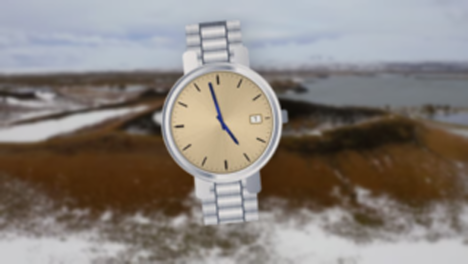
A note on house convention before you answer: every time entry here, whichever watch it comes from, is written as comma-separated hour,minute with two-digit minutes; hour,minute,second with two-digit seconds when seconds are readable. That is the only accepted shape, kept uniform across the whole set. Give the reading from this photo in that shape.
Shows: 4,58
